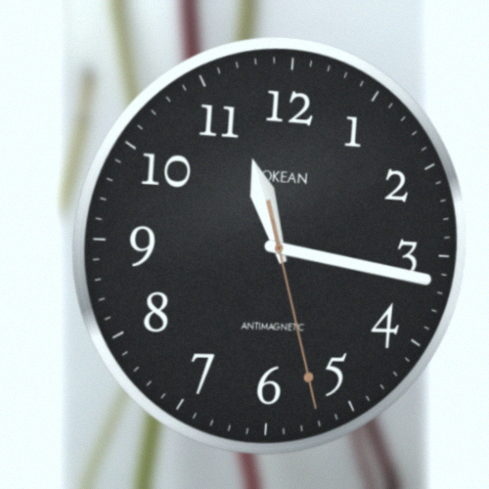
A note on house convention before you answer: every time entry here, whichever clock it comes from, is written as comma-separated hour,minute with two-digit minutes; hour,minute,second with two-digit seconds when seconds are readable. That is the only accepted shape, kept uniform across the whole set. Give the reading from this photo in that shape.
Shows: 11,16,27
